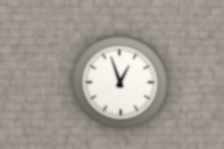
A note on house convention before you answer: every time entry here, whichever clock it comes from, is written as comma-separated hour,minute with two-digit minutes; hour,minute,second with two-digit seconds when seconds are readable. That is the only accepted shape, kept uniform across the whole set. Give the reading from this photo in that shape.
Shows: 12,57
